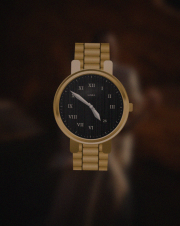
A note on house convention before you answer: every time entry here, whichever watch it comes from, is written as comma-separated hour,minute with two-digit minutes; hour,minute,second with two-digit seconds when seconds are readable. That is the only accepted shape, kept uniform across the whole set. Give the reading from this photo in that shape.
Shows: 4,51
